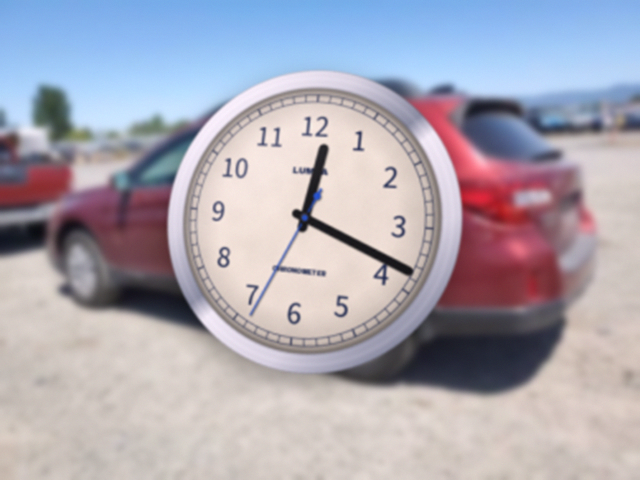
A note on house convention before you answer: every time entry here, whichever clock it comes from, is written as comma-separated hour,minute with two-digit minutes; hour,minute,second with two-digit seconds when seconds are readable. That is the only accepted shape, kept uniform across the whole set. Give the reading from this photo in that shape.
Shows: 12,18,34
